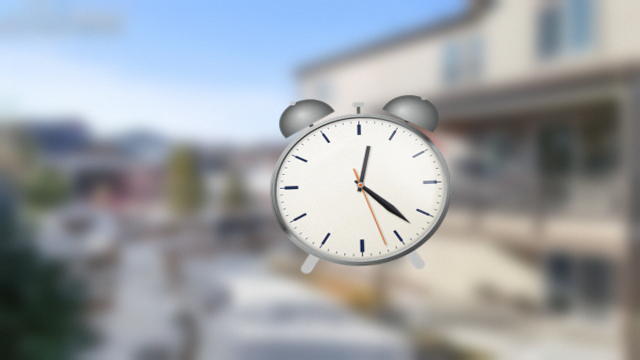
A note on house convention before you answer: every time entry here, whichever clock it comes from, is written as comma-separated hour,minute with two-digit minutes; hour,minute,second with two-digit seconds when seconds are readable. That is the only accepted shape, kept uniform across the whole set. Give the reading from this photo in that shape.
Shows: 12,22,27
